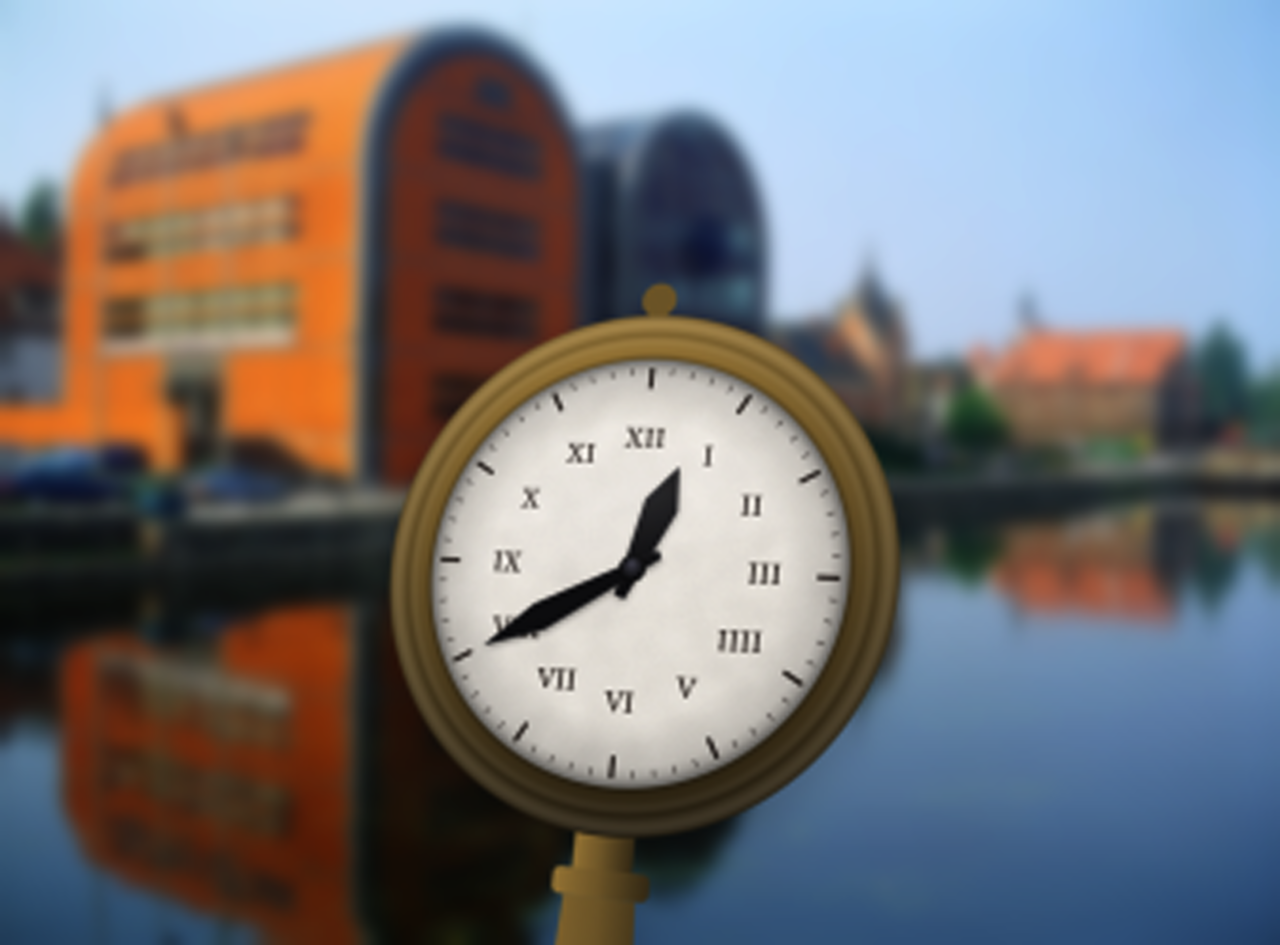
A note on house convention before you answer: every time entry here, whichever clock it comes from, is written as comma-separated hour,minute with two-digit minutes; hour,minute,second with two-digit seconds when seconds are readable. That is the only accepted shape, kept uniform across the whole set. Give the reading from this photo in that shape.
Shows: 12,40
